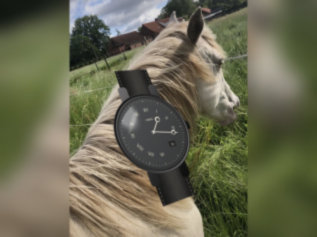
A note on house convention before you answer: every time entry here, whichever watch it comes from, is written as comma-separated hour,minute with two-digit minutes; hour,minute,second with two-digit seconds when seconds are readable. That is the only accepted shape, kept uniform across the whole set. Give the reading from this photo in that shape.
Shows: 1,17
